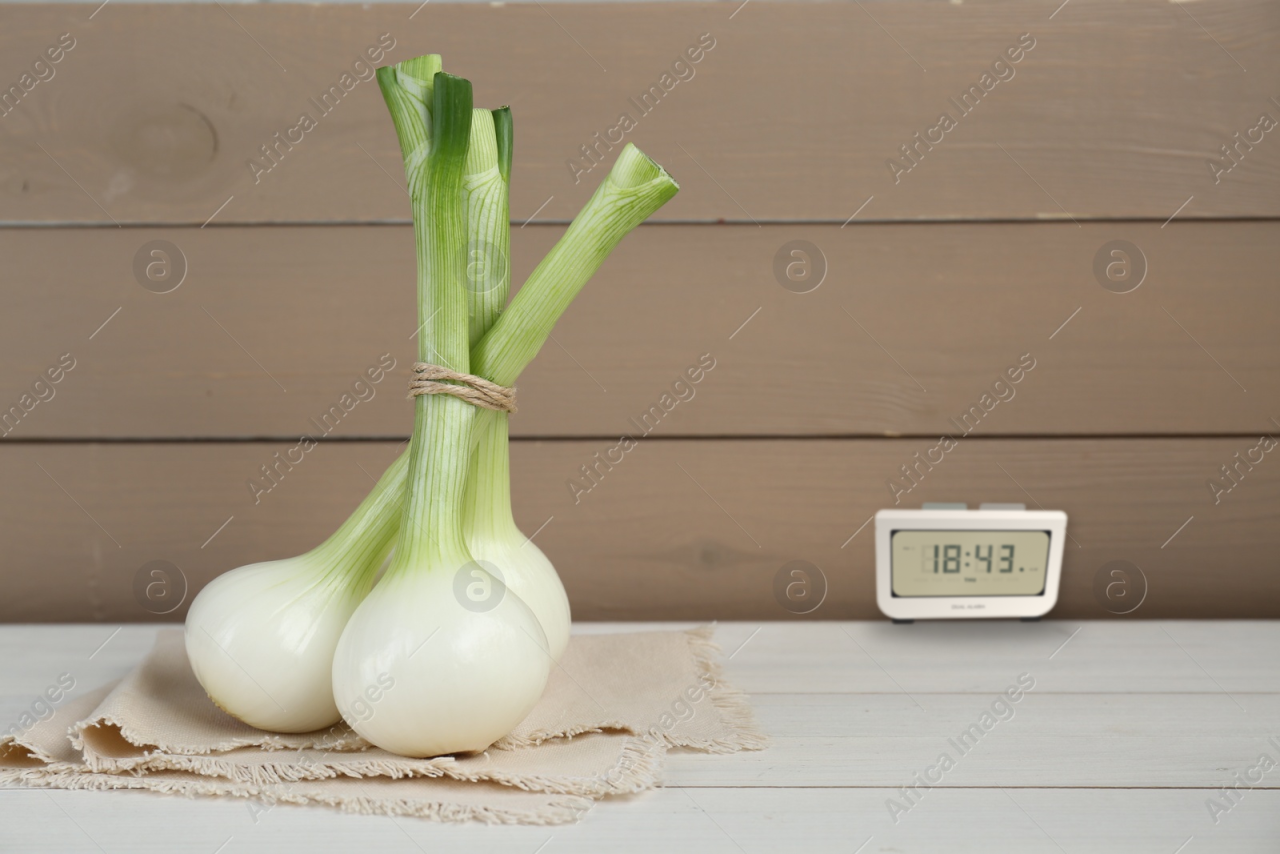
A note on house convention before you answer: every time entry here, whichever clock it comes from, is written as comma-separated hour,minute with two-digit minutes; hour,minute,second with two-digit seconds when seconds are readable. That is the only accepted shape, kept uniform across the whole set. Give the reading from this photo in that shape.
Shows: 18,43
